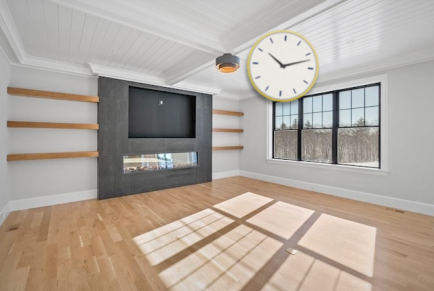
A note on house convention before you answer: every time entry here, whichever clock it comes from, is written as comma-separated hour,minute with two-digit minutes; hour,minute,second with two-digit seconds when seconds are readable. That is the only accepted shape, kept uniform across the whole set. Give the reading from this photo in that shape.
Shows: 10,12
